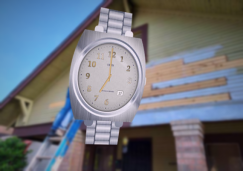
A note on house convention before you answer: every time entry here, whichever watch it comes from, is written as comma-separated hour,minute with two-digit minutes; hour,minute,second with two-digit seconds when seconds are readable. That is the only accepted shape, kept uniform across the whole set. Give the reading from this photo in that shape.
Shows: 7,00
